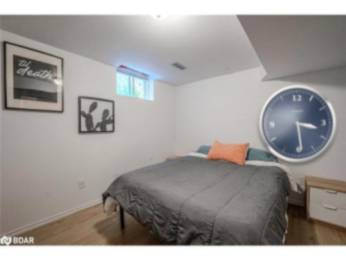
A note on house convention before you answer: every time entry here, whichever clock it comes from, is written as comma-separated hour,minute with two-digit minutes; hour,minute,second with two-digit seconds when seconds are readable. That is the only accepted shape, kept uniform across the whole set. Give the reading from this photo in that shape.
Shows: 3,29
